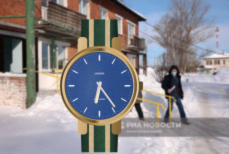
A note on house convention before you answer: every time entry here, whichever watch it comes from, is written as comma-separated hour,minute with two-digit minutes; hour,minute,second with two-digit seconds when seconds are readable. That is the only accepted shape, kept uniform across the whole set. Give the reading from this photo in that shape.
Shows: 6,24
